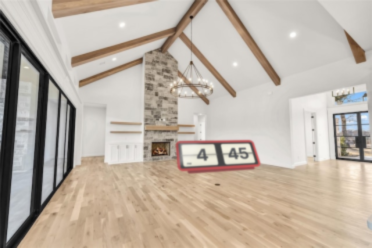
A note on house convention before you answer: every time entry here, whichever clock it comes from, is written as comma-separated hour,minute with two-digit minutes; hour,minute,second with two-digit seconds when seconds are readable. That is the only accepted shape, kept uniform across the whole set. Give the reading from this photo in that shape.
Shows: 4,45
